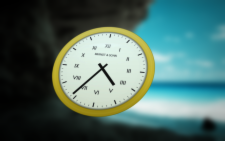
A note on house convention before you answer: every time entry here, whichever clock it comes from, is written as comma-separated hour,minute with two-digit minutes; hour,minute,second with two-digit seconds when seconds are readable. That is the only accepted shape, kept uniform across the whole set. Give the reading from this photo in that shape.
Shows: 4,36
